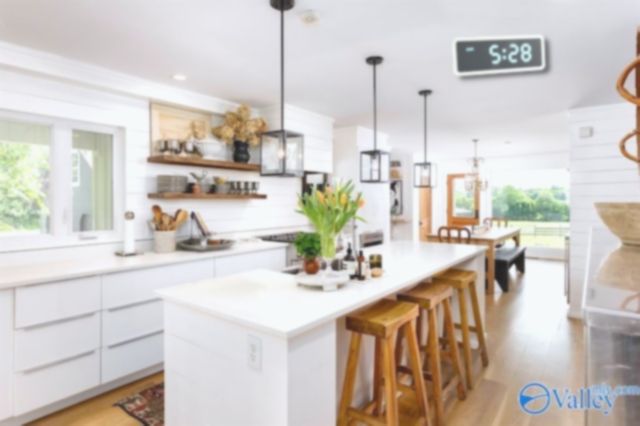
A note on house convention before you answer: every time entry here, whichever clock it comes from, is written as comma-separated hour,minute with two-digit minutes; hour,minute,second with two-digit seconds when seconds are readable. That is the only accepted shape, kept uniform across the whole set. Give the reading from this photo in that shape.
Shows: 5,28
